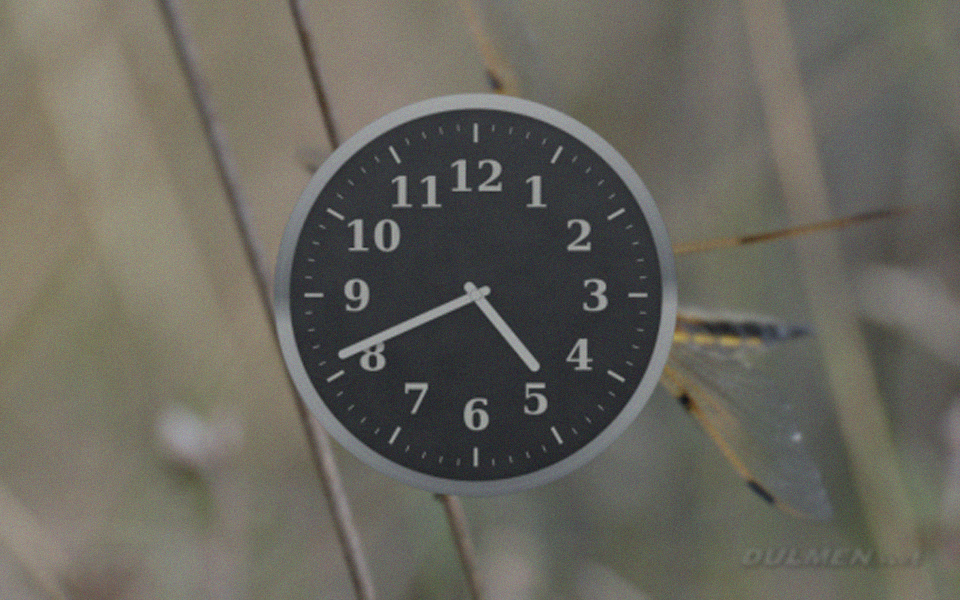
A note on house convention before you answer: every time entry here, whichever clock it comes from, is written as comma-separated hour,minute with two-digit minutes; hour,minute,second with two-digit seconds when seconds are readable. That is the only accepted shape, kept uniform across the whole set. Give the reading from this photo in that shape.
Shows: 4,41
